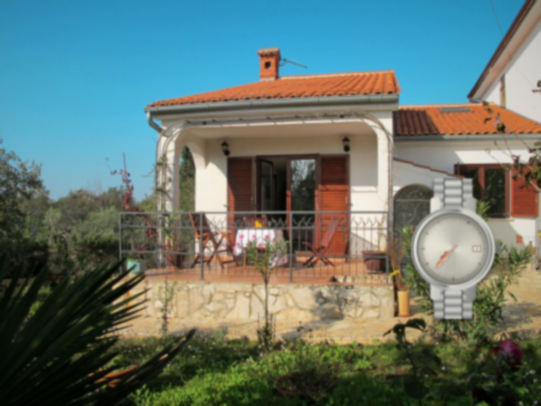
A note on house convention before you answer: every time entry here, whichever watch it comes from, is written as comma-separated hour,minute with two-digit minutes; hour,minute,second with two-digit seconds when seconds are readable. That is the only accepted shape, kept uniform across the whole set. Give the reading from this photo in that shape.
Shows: 7,37
